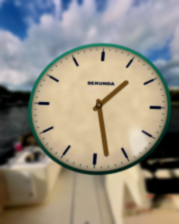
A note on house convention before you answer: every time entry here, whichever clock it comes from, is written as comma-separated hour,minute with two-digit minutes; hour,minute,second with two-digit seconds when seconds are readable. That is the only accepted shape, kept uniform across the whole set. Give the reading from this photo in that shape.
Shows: 1,28
